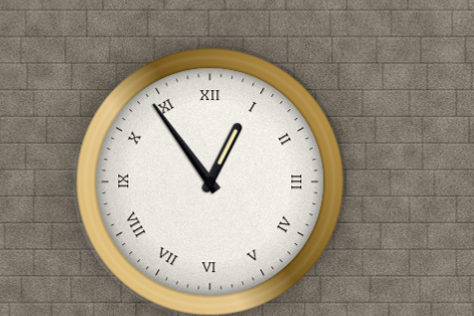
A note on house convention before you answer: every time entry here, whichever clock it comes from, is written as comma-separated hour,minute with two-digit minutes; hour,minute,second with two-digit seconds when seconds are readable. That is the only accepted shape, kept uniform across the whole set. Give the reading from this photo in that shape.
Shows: 12,54
